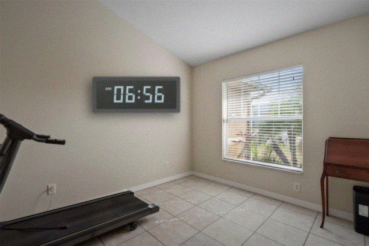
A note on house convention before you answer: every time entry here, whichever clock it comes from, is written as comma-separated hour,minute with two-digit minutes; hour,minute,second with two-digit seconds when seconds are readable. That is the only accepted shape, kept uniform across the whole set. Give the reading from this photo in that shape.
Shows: 6,56
